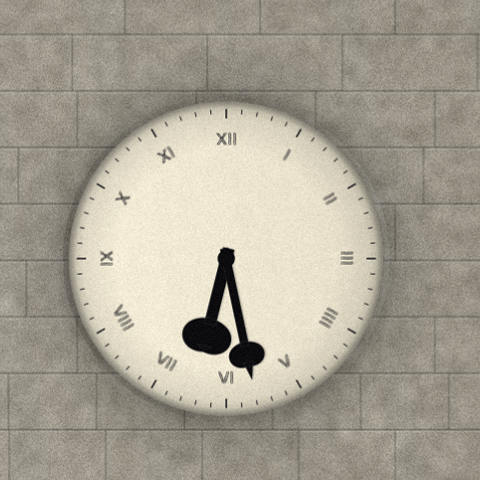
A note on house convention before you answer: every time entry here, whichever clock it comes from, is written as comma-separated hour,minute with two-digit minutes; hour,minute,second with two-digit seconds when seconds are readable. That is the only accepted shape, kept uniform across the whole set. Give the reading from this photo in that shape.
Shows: 6,28
